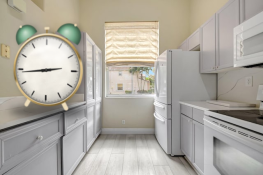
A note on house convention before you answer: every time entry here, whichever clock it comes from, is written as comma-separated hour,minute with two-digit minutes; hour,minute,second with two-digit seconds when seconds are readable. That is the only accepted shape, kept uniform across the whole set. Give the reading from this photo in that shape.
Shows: 2,44
